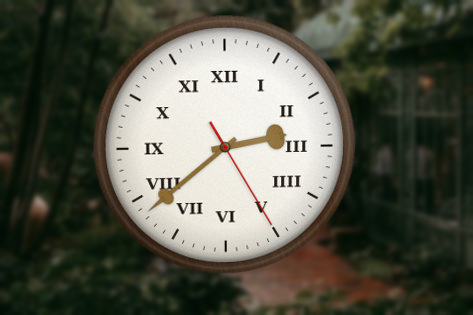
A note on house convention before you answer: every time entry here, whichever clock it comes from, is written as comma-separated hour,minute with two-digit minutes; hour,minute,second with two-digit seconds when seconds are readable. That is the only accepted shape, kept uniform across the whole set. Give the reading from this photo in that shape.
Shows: 2,38,25
